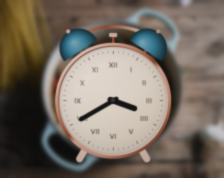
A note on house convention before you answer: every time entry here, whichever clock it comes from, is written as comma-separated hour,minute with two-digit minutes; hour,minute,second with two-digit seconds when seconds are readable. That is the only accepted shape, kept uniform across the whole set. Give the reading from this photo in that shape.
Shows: 3,40
